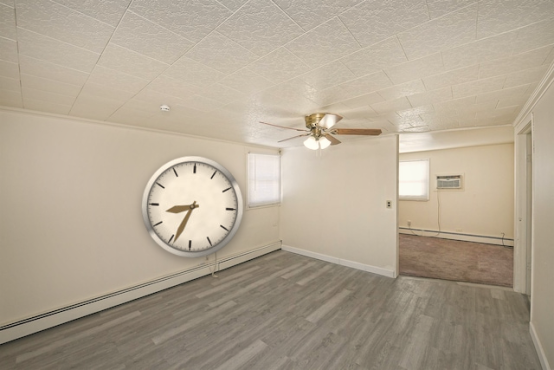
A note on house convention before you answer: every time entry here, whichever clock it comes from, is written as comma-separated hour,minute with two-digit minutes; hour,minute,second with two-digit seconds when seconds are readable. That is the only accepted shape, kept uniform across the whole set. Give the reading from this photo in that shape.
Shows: 8,34
